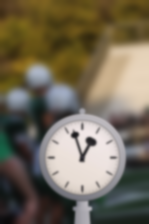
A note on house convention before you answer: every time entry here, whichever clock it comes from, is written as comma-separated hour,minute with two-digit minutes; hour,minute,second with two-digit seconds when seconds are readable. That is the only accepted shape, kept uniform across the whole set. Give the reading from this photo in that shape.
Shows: 12,57
